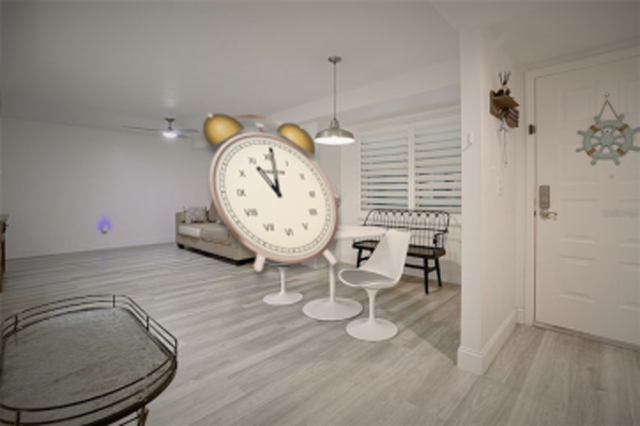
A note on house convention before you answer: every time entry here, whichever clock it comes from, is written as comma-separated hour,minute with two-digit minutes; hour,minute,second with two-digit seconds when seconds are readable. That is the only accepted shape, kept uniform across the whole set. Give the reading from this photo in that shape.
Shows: 11,01
